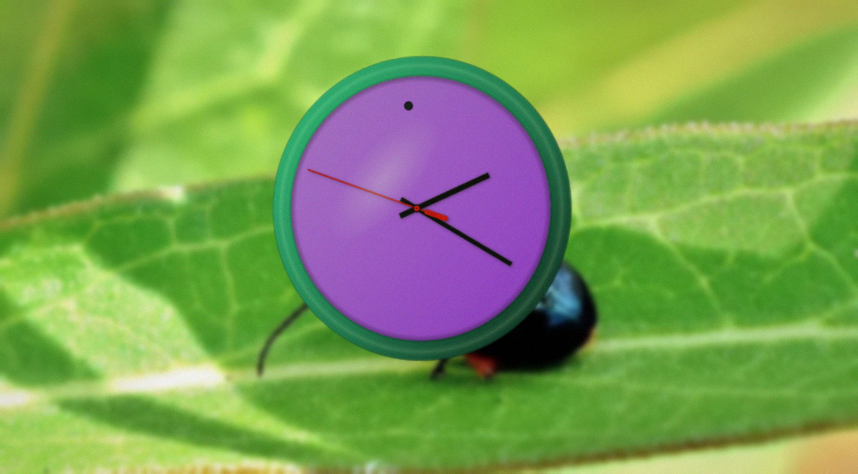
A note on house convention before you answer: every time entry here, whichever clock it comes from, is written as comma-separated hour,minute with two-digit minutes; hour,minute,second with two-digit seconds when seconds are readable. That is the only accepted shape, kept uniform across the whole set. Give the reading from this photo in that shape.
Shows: 2,20,49
